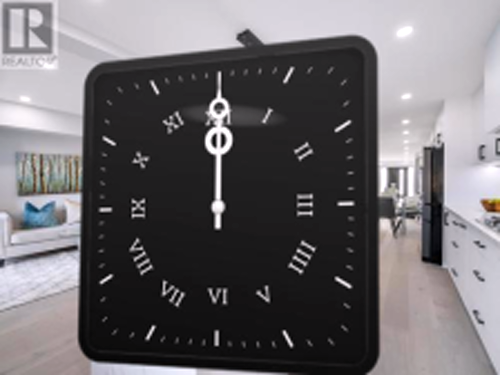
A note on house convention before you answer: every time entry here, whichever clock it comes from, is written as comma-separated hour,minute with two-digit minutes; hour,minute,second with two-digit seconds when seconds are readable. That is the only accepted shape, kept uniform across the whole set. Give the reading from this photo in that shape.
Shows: 12,00
